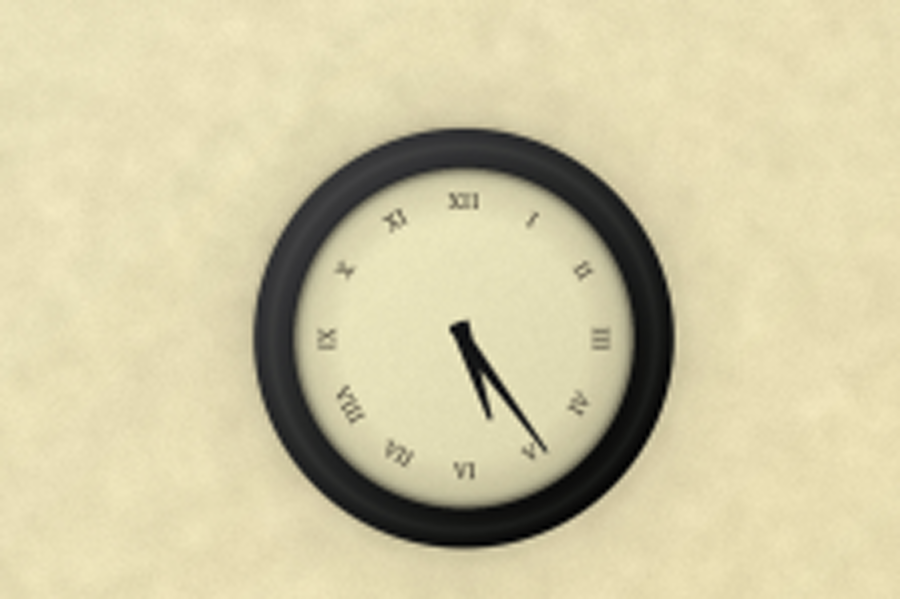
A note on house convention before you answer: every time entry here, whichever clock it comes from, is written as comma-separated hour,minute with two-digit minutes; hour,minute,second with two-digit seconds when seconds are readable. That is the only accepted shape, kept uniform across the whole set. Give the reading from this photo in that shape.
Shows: 5,24
